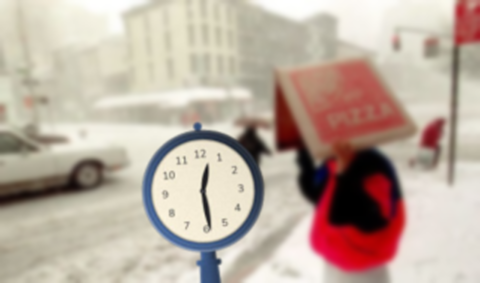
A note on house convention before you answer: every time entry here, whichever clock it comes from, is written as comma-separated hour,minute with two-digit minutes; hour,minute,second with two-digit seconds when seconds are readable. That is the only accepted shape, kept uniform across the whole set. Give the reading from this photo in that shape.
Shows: 12,29
